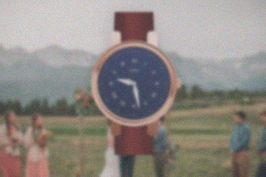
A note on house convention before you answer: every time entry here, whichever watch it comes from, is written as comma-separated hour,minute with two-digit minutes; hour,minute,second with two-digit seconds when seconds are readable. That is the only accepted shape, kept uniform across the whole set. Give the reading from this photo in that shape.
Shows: 9,28
